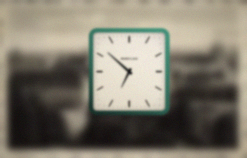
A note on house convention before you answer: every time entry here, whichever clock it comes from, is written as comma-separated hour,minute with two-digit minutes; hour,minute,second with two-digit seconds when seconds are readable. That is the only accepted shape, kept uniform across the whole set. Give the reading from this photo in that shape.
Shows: 6,52
